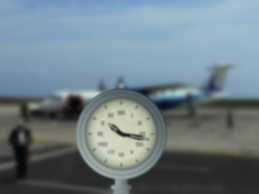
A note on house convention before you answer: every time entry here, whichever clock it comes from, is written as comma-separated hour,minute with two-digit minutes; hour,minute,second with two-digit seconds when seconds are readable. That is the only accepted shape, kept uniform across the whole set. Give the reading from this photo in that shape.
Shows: 10,17
